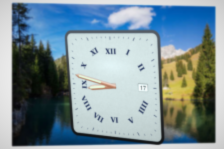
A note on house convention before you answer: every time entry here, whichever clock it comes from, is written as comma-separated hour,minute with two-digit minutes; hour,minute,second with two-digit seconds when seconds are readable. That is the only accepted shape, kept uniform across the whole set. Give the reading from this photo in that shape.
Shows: 8,47
